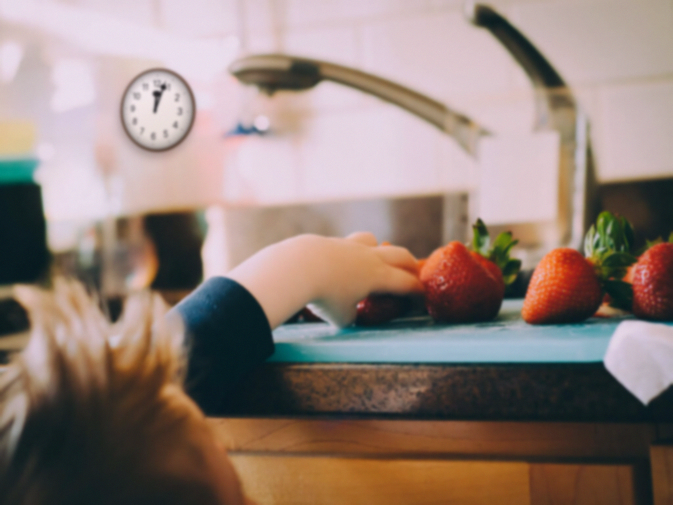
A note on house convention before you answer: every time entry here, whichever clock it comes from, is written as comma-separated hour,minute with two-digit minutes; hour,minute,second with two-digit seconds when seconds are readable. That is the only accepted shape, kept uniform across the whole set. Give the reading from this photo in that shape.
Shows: 12,03
